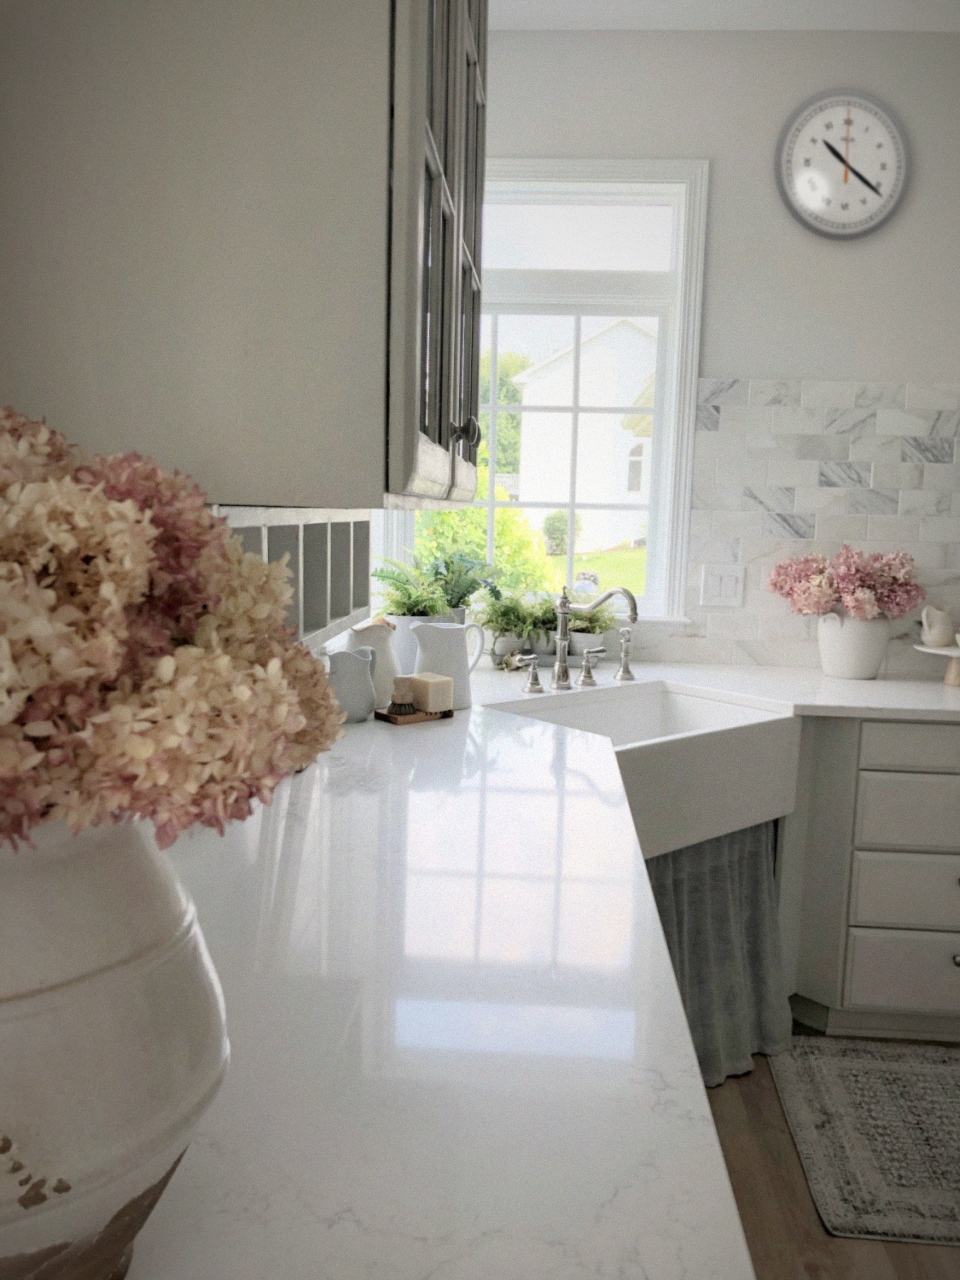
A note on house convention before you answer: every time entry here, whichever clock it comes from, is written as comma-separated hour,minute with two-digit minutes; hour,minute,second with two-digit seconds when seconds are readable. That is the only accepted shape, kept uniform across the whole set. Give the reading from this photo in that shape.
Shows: 10,21,00
